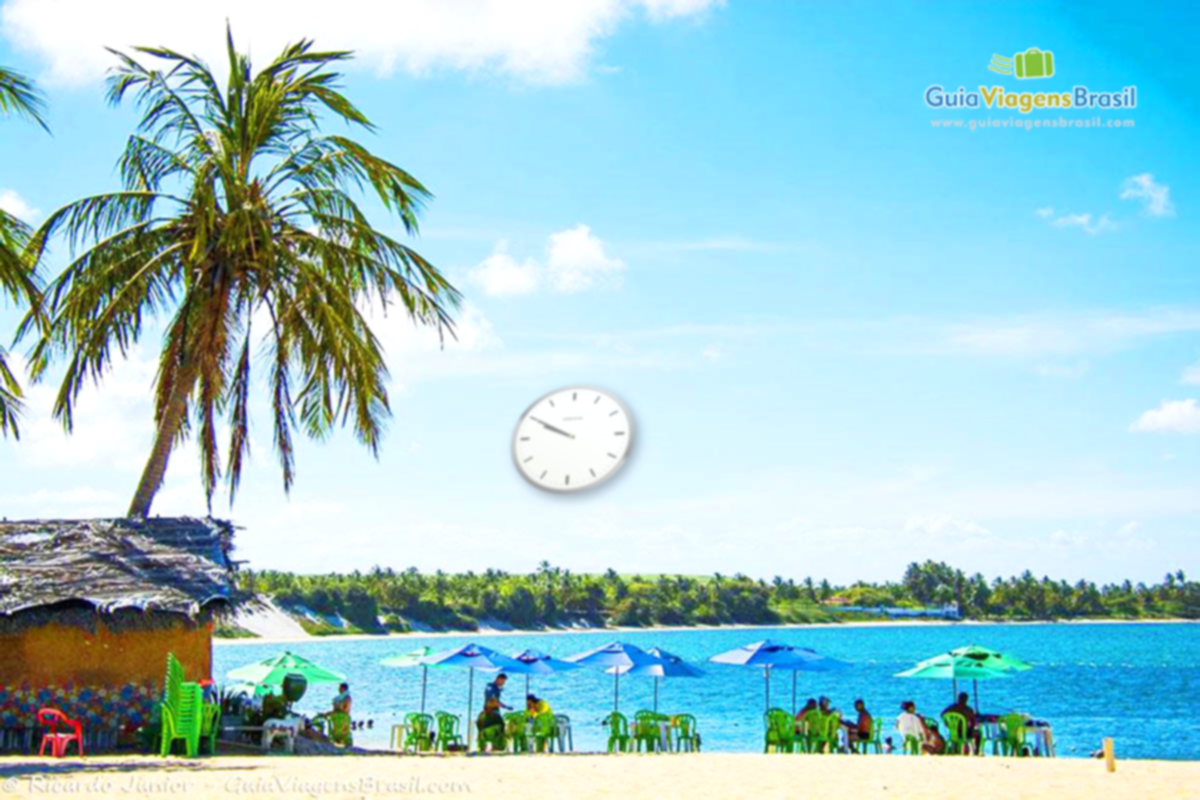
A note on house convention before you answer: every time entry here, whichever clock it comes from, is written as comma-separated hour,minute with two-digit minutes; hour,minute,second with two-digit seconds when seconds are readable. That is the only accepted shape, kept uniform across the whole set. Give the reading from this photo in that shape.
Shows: 9,50
